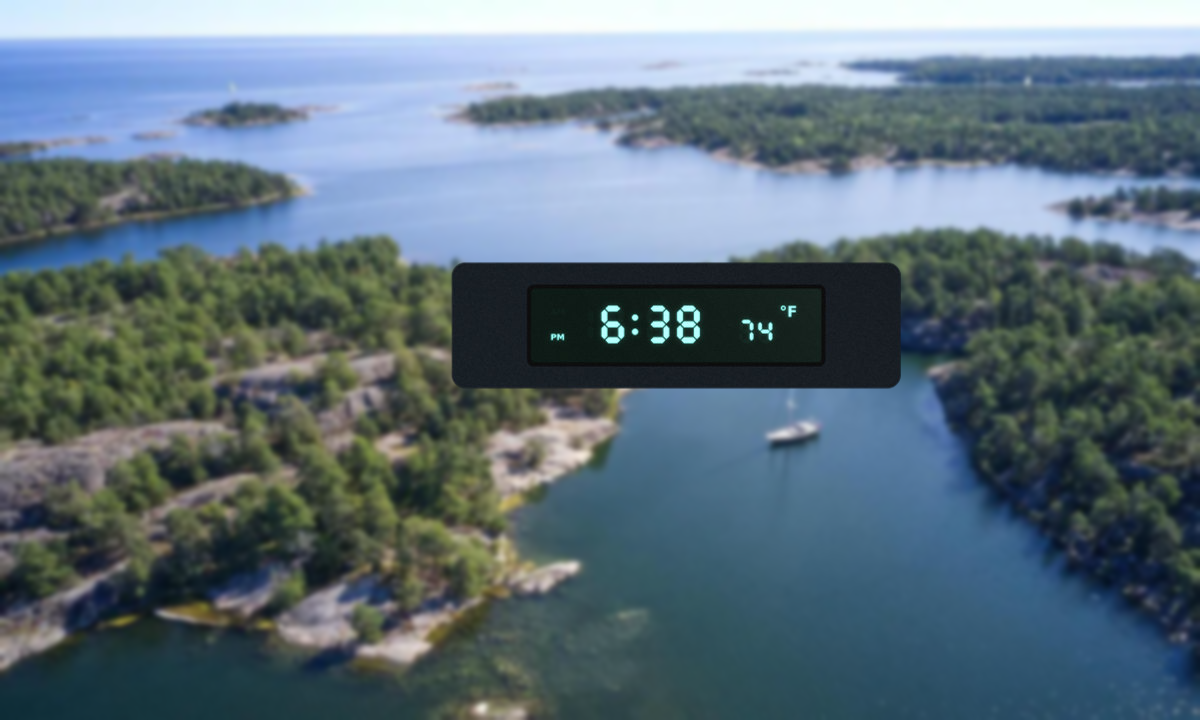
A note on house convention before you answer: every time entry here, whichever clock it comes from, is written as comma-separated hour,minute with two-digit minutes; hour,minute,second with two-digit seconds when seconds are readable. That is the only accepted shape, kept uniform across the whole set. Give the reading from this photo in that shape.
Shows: 6,38
